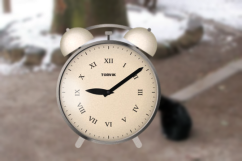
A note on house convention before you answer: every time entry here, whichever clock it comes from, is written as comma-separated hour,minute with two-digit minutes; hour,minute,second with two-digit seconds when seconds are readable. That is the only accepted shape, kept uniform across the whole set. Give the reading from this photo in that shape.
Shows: 9,09
